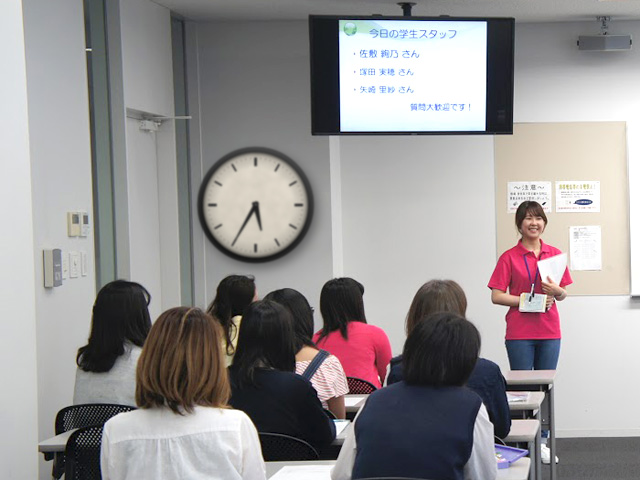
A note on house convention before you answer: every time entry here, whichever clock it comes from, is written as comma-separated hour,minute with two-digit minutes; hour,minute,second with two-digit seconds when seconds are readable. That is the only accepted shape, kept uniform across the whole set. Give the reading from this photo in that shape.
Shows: 5,35
